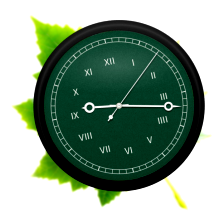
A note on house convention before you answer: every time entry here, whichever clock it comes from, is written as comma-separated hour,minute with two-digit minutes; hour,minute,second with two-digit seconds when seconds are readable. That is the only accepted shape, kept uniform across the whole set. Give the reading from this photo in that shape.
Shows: 9,17,08
